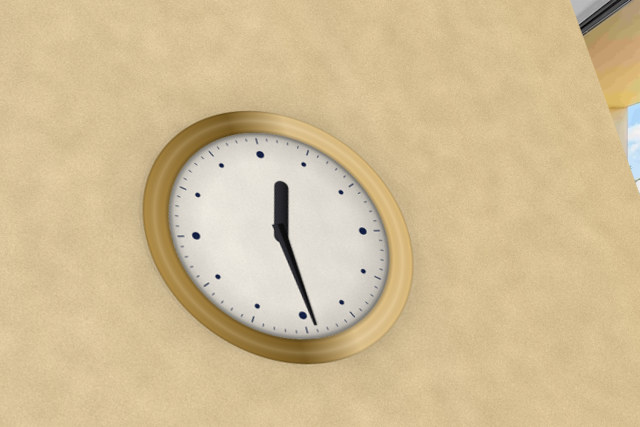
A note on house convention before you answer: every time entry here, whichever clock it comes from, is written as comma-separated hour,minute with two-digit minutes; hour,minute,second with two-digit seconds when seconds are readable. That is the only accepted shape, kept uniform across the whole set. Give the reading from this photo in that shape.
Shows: 12,29
